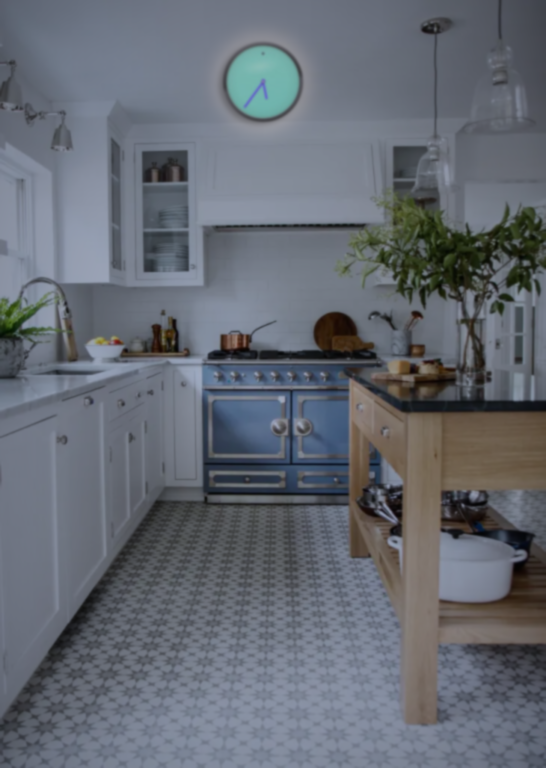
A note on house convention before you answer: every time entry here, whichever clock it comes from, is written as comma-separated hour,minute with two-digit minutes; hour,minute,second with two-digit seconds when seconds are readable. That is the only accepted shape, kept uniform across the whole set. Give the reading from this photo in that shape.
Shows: 5,36
